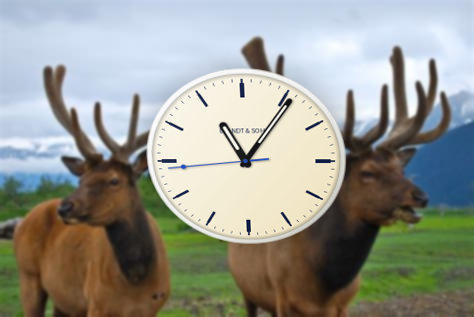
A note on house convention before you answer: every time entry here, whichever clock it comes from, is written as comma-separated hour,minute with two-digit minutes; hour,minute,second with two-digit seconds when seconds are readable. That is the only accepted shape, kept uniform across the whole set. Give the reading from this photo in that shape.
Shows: 11,05,44
